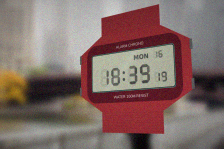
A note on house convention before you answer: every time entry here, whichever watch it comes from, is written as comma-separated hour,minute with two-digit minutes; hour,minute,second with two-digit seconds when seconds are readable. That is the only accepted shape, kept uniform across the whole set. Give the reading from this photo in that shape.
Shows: 18,39,19
